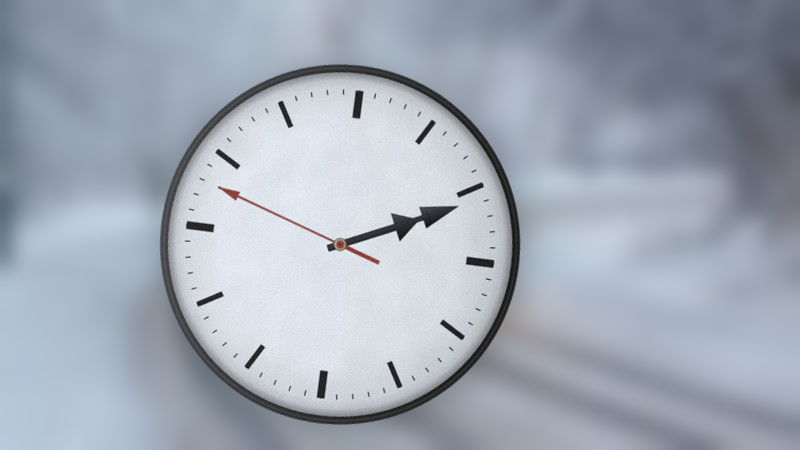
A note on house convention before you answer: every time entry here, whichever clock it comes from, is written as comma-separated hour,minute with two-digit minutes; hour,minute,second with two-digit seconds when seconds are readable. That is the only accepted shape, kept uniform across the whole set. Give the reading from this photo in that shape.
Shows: 2,10,48
